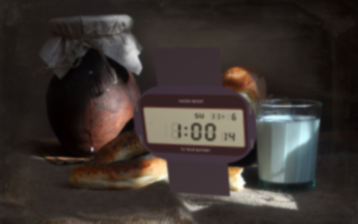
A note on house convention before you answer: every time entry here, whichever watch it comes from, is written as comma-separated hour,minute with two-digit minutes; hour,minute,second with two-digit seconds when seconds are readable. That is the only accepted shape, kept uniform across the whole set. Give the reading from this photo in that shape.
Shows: 1,00
